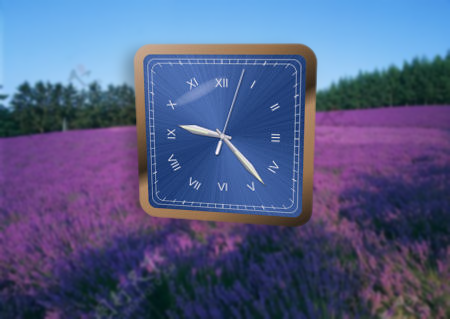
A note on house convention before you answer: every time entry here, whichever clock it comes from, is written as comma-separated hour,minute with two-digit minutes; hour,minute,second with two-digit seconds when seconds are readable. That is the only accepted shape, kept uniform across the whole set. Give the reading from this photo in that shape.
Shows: 9,23,03
